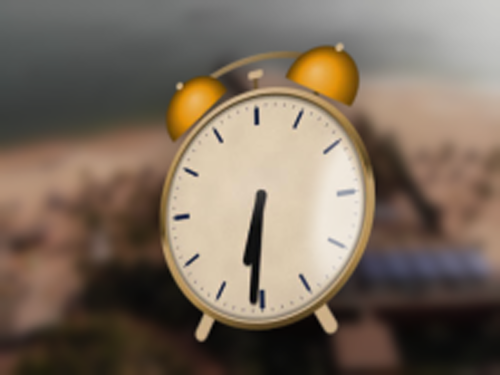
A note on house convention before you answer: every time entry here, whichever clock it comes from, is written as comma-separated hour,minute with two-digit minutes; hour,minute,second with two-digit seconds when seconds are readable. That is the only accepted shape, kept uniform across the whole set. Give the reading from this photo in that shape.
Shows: 6,31
